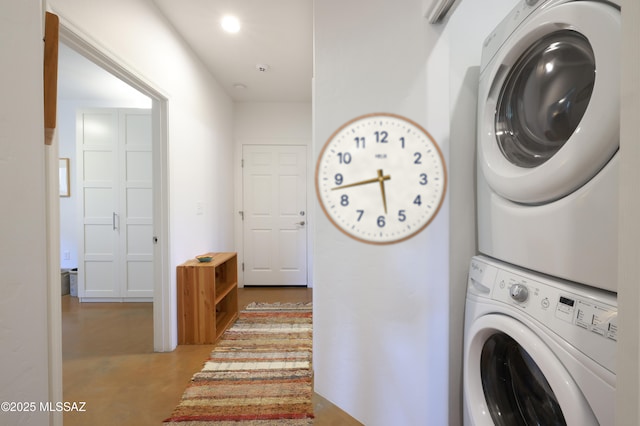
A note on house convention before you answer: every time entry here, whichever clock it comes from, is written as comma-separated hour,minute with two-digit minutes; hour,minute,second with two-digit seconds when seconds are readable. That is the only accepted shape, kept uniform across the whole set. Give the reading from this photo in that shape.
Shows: 5,43
